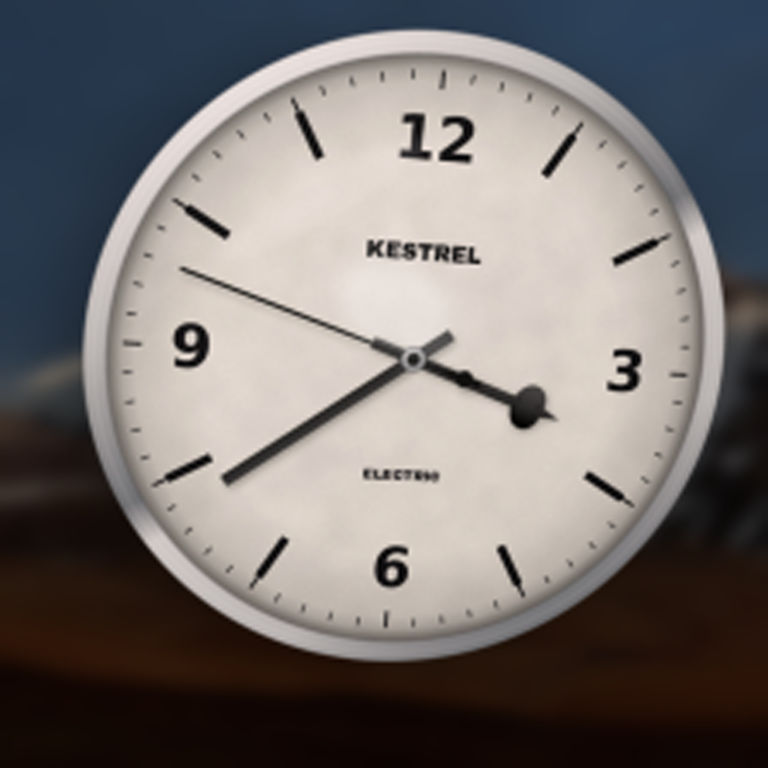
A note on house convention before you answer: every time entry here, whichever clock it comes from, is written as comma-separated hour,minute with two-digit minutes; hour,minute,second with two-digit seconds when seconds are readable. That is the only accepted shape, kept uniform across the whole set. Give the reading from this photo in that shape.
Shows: 3,38,48
